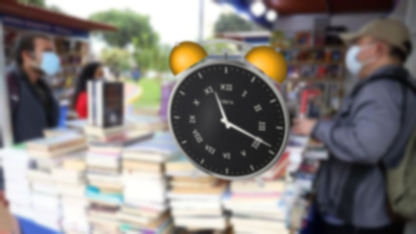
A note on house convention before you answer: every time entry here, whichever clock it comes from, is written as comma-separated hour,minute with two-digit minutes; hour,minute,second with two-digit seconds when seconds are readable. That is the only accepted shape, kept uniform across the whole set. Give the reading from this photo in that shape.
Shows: 11,19
